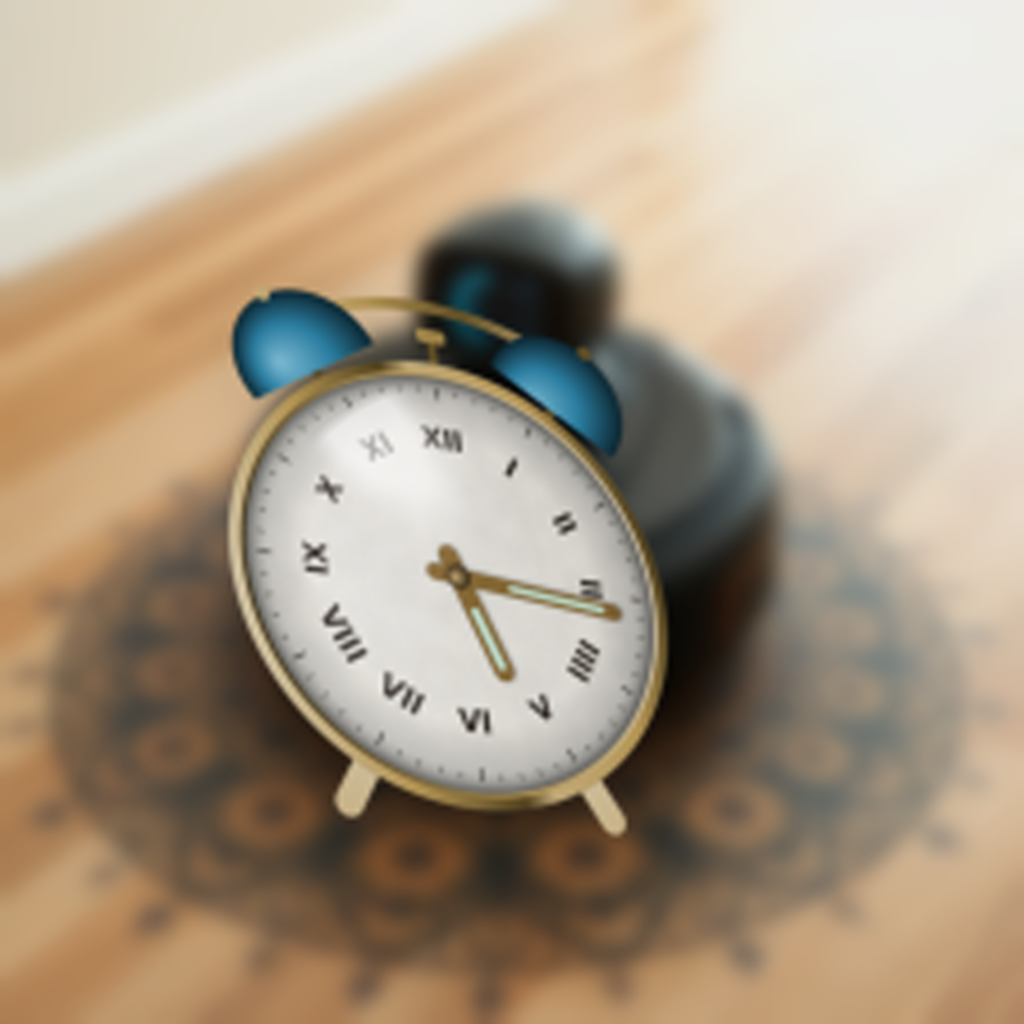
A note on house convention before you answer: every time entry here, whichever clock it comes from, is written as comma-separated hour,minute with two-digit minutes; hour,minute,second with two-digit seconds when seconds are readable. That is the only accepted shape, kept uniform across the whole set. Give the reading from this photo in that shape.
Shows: 5,16
